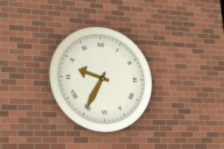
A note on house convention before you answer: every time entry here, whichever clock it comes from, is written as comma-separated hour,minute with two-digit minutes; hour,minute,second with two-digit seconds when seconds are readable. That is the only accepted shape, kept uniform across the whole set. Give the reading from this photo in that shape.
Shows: 9,35
